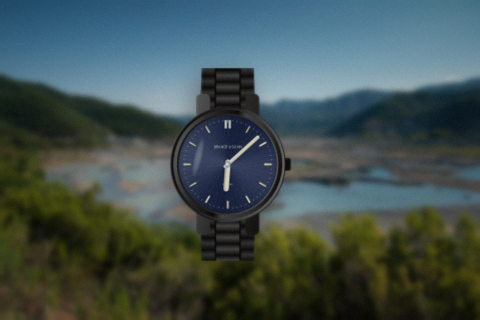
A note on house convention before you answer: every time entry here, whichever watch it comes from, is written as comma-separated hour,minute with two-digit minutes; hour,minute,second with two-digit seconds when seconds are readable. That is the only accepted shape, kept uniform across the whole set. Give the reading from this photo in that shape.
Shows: 6,08
